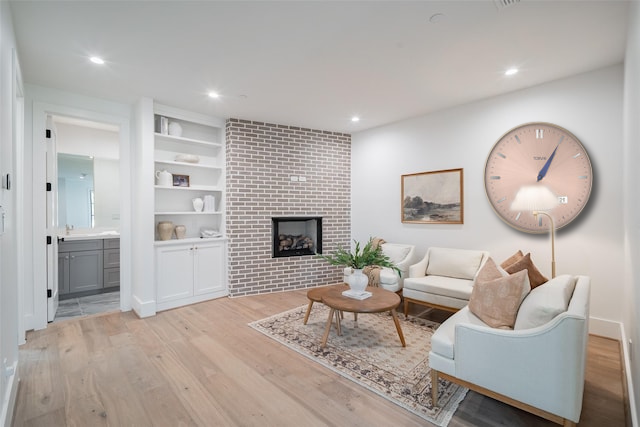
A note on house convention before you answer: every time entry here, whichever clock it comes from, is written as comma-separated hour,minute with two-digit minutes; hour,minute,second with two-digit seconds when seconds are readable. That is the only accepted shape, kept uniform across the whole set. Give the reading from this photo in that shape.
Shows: 1,05
